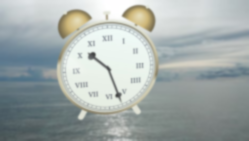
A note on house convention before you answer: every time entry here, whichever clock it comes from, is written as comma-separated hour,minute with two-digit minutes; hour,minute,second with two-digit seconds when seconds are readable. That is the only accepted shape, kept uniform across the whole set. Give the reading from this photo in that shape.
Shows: 10,27
